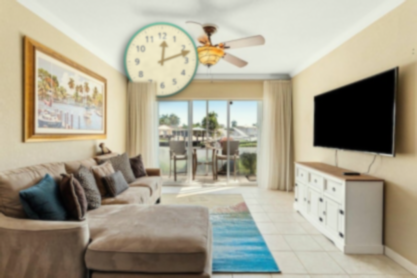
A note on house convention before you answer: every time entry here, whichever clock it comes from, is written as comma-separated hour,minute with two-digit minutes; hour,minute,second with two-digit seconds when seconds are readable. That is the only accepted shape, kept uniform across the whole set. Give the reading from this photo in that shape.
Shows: 12,12
